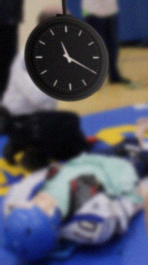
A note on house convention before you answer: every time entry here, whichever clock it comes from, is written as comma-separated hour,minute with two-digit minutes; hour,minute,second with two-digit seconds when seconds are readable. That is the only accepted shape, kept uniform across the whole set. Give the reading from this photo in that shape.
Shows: 11,20
